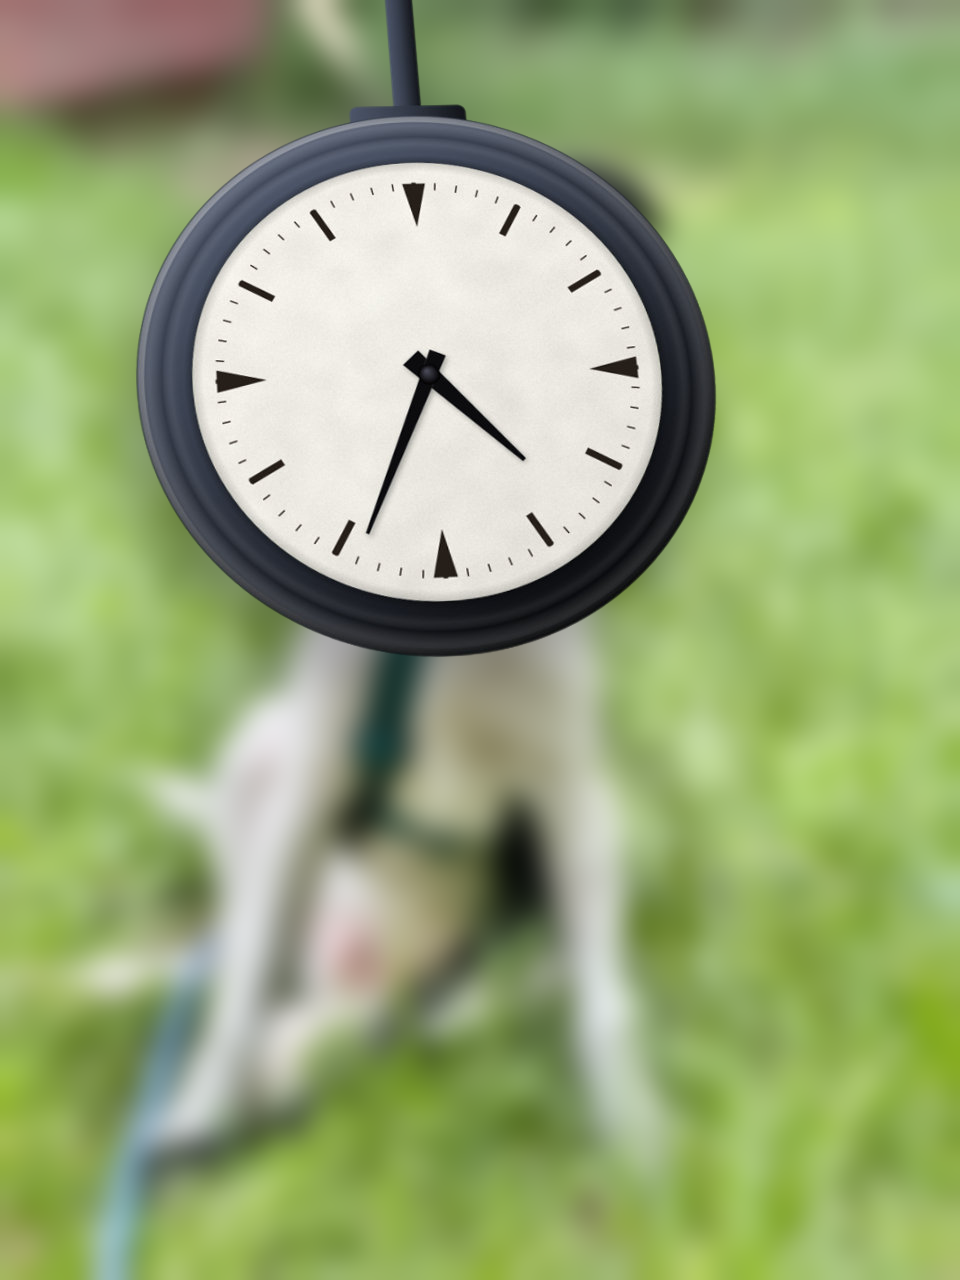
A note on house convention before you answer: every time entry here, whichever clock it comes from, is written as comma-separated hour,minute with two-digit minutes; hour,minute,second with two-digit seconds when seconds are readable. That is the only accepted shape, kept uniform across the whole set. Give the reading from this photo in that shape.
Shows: 4,34
